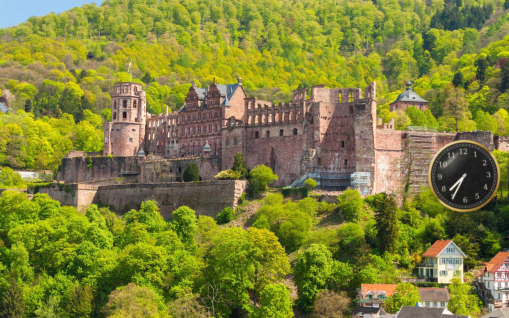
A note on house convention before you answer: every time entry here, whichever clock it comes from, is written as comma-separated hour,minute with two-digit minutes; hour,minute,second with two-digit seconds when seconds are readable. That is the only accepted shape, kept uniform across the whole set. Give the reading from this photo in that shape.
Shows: 7,35
